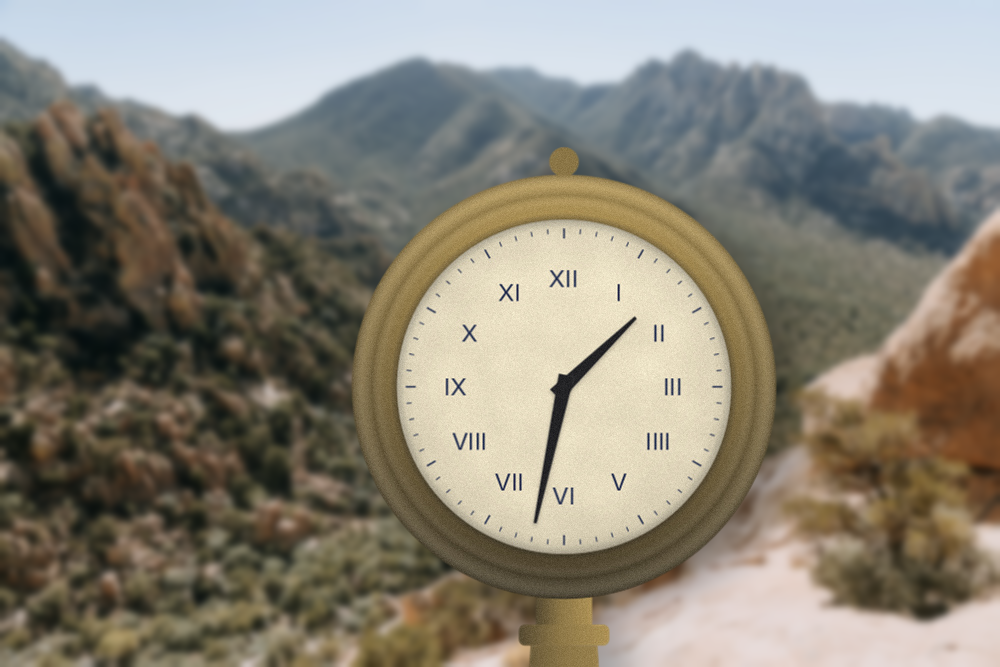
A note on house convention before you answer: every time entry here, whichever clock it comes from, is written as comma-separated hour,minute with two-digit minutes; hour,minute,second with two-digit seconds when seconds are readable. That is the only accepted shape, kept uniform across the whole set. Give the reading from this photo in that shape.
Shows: 1,32
